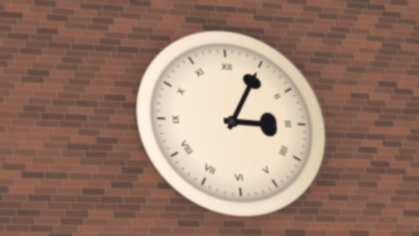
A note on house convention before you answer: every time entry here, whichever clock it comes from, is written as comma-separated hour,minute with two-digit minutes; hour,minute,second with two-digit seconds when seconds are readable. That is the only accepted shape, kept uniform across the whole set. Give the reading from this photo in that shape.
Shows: 3,05
